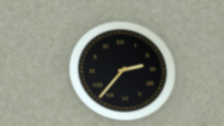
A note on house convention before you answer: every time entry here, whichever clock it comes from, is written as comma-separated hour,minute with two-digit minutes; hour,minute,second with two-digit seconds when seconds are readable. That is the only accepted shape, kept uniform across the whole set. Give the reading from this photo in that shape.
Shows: 2,37
